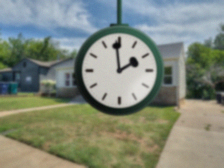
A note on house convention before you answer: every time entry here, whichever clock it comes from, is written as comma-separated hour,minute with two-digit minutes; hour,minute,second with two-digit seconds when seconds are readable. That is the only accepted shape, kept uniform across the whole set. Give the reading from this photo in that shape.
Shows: 1,59
